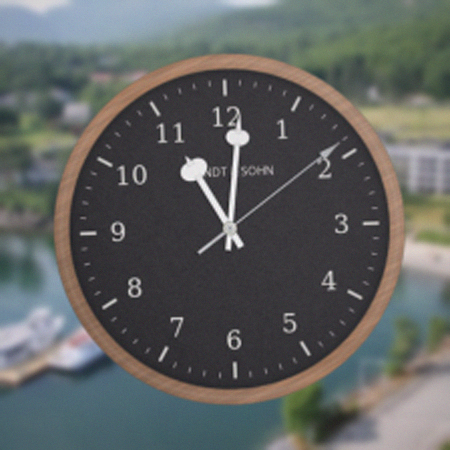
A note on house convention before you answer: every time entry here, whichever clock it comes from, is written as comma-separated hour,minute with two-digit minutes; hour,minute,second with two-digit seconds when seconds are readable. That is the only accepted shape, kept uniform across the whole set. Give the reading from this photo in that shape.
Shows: 11,01,09
